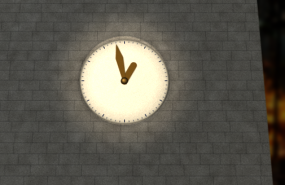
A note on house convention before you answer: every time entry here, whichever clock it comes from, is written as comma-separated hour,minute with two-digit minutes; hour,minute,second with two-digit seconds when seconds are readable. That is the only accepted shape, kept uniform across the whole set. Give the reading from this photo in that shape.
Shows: 12,58
